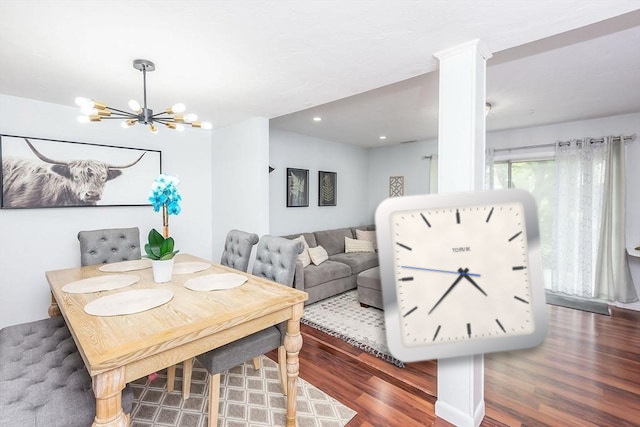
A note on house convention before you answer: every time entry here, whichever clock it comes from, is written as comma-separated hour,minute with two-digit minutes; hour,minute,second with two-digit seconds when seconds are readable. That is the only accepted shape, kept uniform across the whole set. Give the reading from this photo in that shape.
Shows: 4,37,47
